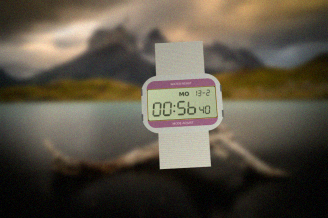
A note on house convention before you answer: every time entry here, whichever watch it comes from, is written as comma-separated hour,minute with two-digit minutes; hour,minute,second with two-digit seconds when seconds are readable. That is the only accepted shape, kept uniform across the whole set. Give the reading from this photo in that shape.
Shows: 0,56,40
